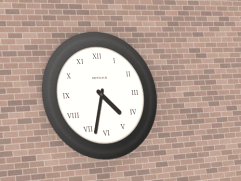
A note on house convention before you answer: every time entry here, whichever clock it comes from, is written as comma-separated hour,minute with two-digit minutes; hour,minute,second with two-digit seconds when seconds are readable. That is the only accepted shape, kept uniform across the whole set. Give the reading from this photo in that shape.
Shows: 4,33
